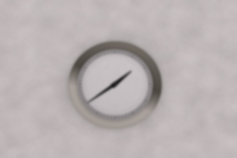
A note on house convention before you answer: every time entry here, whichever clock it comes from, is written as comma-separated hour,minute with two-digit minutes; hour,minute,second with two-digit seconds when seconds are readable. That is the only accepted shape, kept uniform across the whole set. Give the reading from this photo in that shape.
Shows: 1,39
